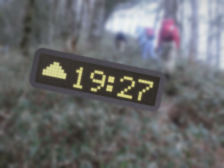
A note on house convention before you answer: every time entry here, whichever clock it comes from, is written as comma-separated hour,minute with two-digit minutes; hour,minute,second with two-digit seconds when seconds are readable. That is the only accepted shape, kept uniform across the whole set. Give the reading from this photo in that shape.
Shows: 19,27
